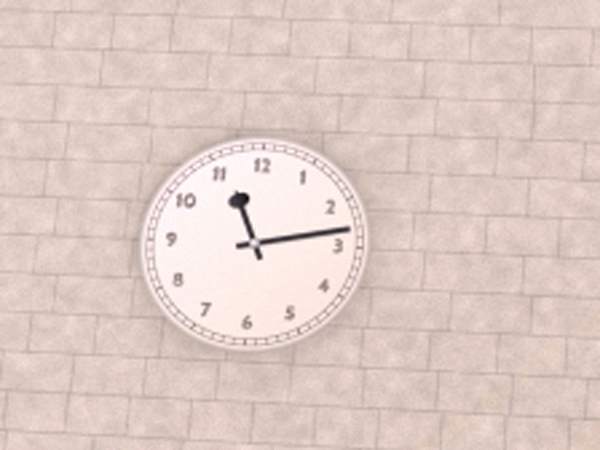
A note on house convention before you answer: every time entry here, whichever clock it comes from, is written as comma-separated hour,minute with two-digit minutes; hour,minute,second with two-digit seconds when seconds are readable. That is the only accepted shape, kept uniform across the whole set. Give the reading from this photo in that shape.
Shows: 11,13
